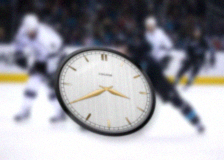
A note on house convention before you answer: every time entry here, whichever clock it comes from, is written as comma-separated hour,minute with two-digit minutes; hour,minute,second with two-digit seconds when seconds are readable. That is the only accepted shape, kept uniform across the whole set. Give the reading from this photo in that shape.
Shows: 3,40
